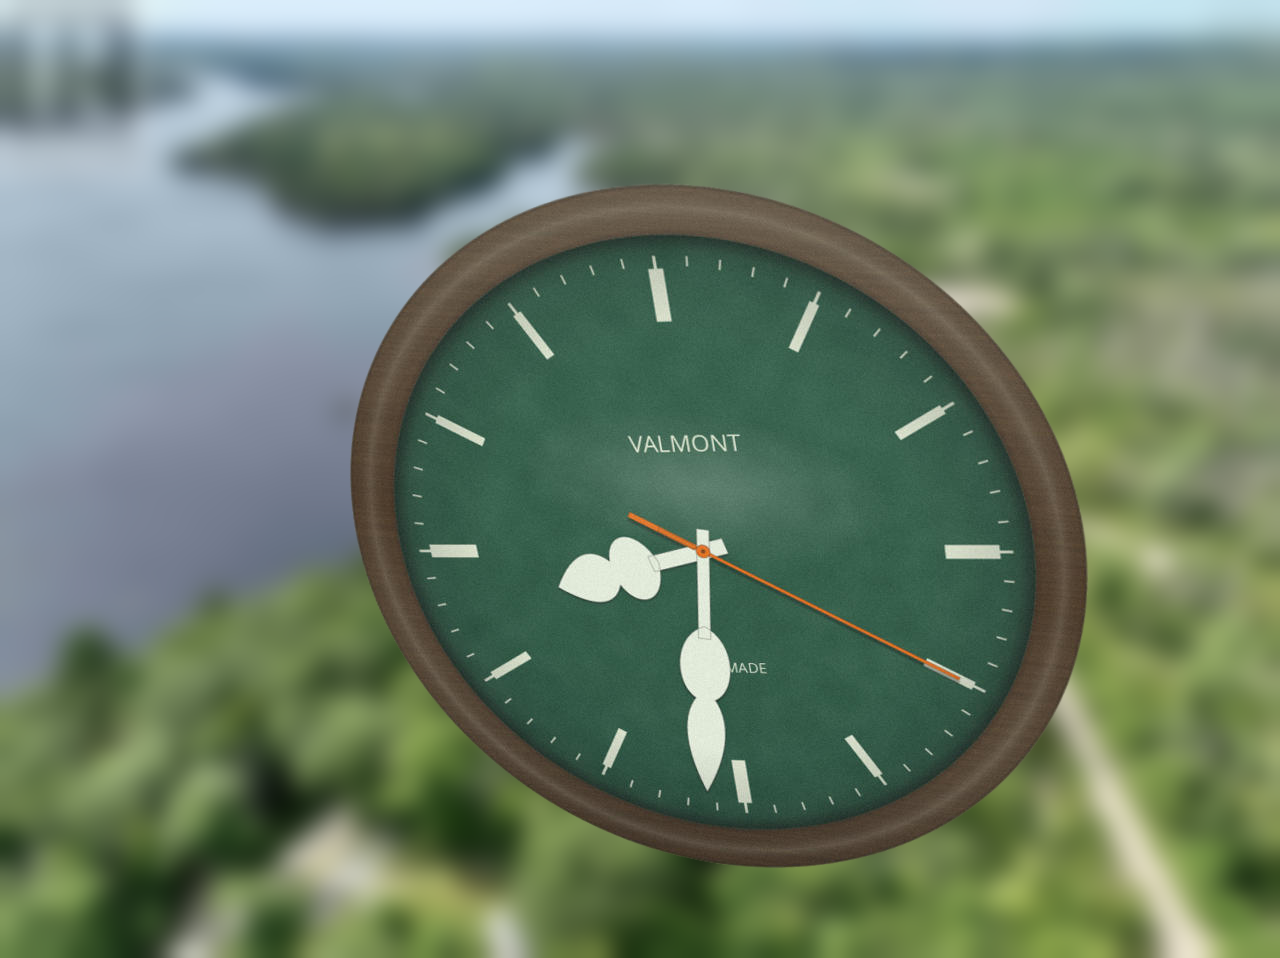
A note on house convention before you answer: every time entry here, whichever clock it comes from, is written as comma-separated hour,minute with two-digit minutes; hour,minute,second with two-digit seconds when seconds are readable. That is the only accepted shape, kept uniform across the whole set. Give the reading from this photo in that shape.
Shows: 8,31,20
